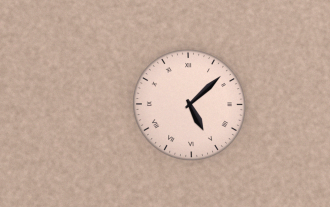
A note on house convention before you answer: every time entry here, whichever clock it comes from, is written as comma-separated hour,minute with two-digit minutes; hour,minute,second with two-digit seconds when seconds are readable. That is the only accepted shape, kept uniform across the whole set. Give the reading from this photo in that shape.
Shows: 5,08
